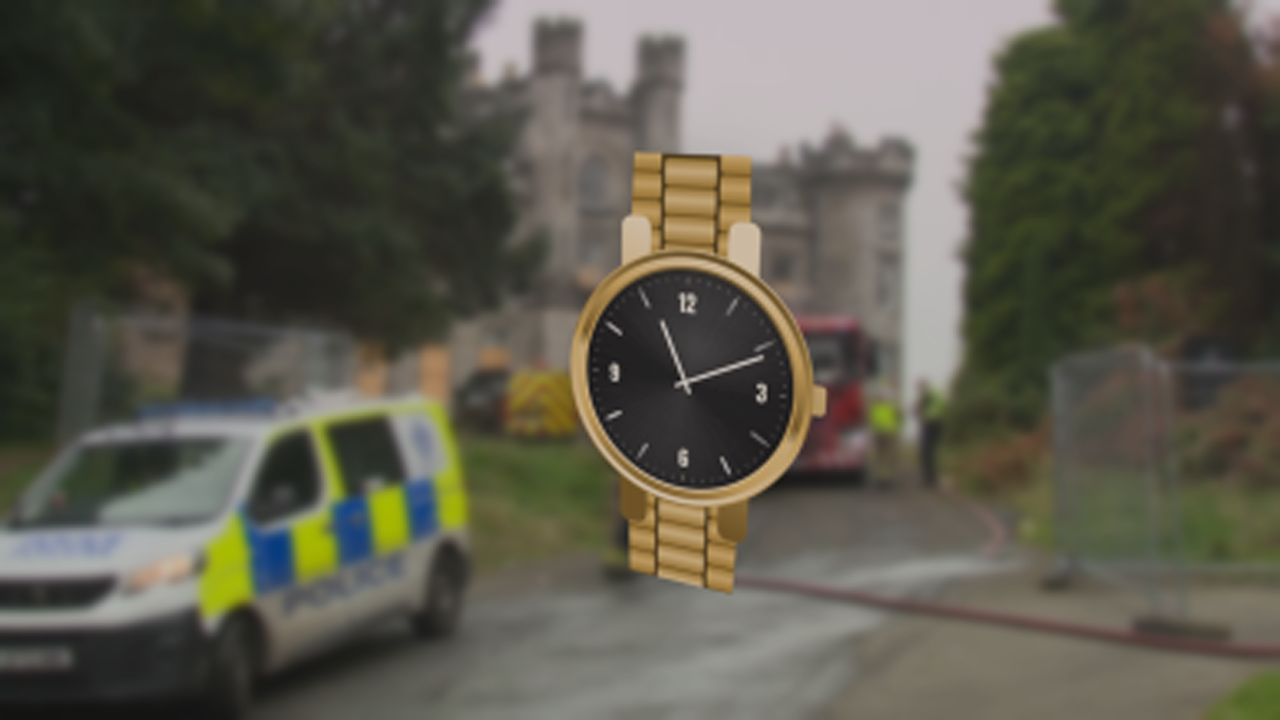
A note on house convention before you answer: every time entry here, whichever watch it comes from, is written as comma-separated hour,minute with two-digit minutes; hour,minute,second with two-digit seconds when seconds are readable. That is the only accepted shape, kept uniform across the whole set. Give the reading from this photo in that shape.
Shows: 11,11
